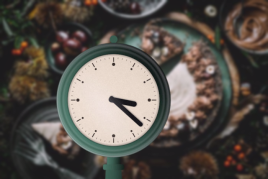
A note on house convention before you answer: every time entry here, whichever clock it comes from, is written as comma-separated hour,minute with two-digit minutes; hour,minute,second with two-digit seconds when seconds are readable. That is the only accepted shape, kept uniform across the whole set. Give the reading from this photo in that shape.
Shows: 3,22
